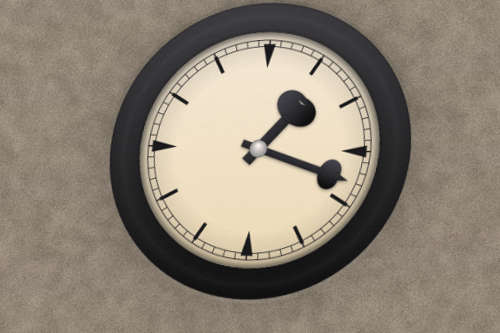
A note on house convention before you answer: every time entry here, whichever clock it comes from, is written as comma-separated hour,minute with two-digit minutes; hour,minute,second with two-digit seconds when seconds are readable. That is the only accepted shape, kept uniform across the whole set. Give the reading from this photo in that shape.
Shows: 1,18
